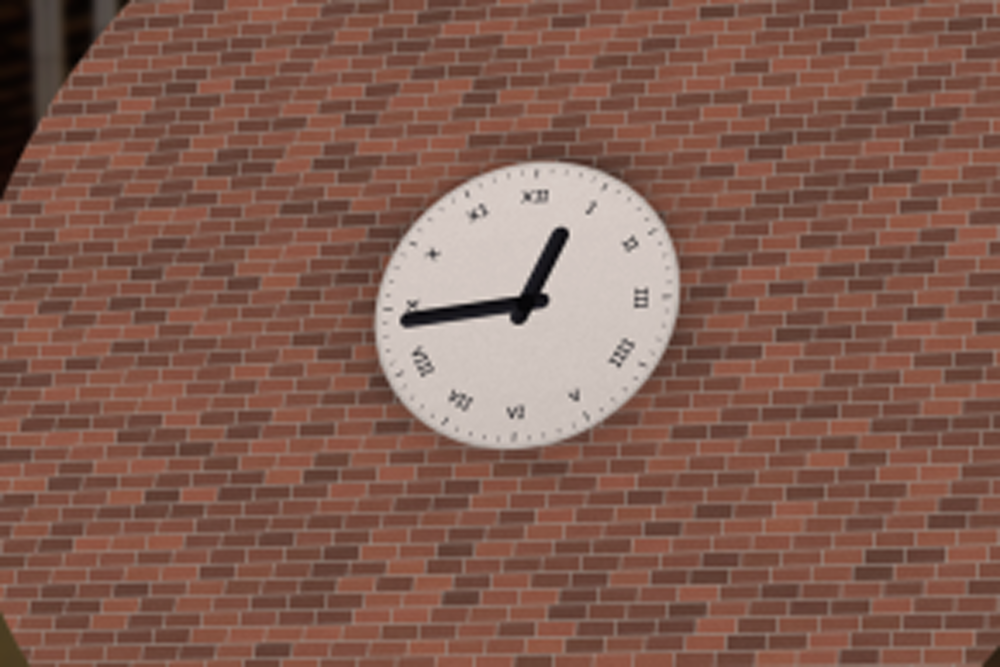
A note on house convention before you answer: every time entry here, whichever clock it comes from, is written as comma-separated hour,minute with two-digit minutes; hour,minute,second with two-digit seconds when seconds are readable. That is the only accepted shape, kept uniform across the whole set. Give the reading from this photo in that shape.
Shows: 12,44
